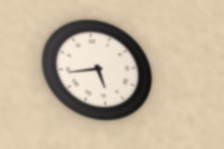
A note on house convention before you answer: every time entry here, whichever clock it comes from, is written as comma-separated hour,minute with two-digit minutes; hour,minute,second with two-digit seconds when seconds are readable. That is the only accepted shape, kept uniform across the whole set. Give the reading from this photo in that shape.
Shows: 5,44
